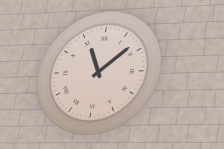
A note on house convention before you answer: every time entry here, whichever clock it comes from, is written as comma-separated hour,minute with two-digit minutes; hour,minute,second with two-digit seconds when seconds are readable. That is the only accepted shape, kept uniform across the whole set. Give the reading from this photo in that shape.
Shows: 11,08
